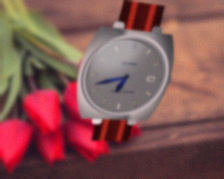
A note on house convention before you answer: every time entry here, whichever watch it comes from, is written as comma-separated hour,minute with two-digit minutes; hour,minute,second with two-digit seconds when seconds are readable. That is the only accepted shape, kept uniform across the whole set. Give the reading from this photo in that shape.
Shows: 6,42
